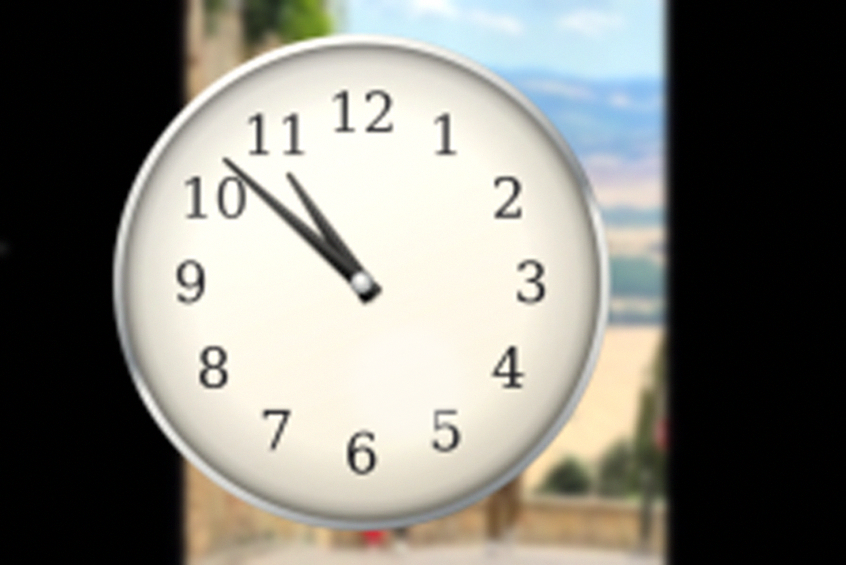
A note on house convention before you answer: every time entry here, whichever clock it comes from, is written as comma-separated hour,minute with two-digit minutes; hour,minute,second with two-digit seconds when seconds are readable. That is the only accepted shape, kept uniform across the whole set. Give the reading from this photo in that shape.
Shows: 10,52
